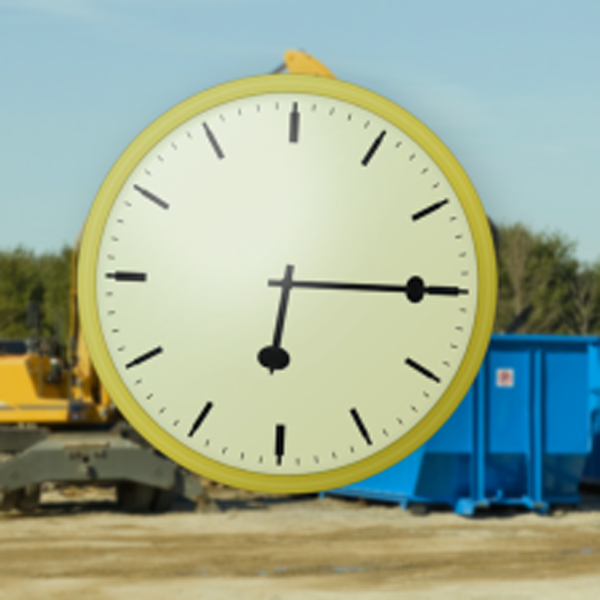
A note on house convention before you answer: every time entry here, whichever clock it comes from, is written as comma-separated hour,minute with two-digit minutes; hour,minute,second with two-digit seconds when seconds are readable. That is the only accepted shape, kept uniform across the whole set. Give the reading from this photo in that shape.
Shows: 6,15
